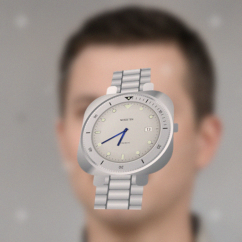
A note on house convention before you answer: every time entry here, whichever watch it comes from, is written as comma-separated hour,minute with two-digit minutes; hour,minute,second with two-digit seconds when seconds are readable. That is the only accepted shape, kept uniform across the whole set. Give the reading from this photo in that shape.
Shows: 6,40
